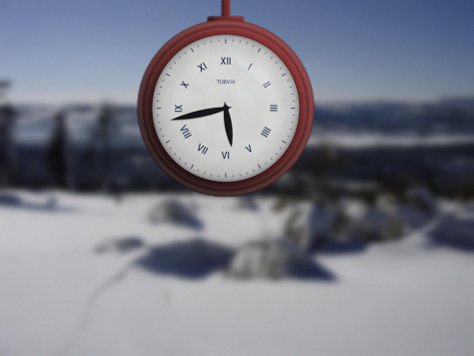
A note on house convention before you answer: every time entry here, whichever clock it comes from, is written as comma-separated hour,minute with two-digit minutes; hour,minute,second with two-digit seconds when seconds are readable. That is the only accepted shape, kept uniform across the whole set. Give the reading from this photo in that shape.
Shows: 5,43
